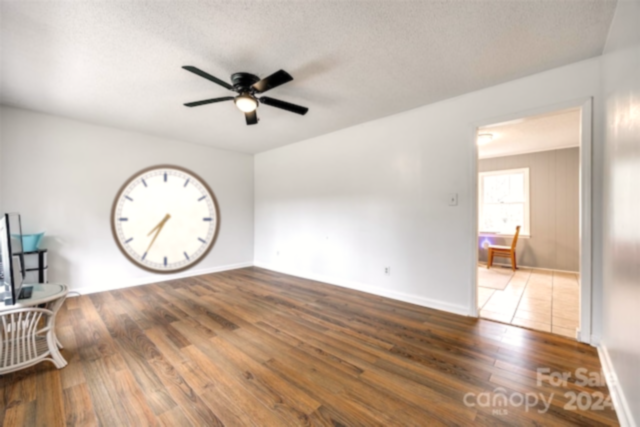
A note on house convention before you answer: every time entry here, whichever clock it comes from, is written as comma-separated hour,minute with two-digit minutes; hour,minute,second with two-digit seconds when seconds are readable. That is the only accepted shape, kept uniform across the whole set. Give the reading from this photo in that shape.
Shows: 7,35
